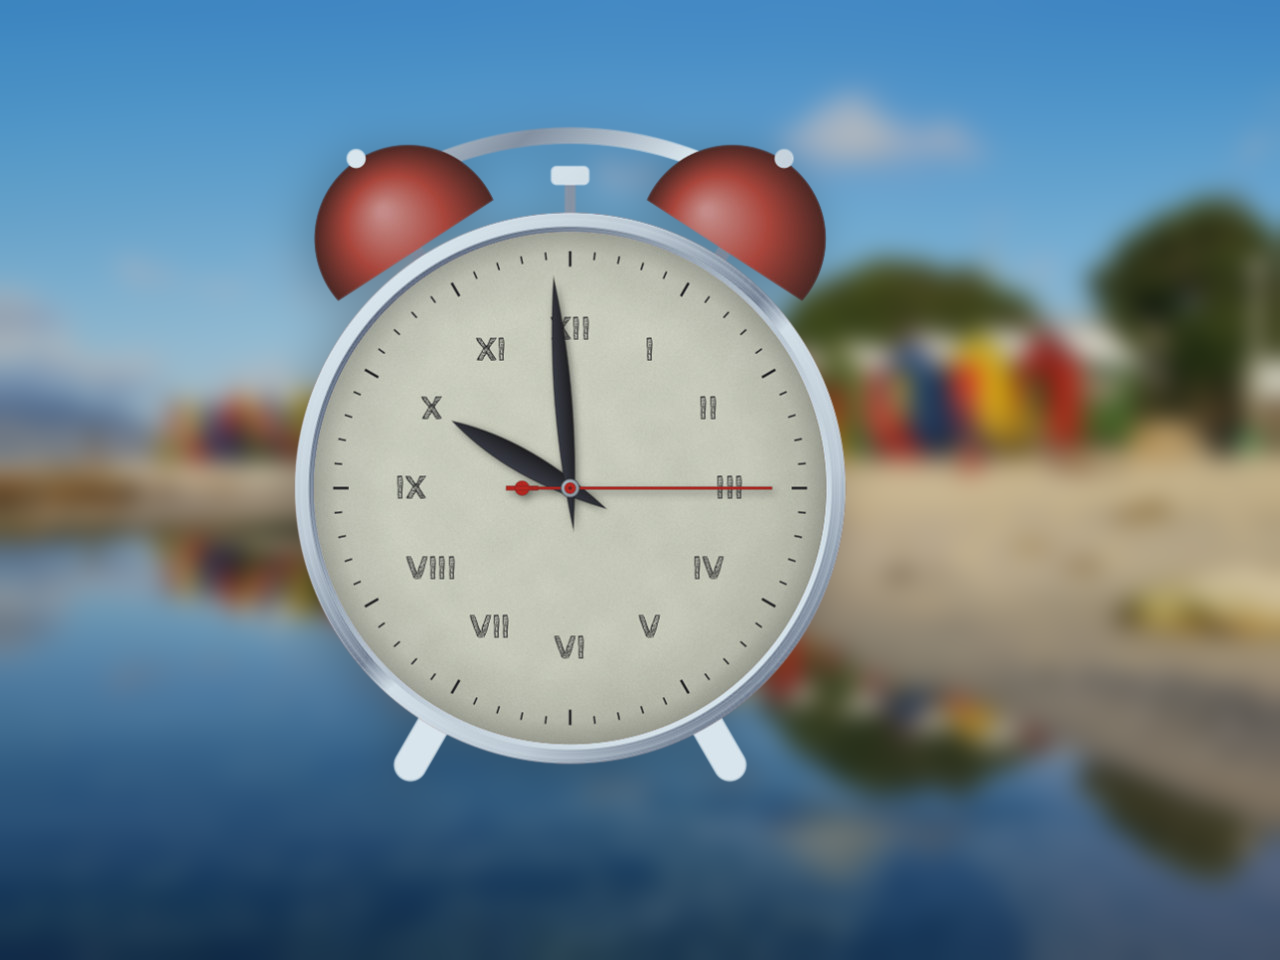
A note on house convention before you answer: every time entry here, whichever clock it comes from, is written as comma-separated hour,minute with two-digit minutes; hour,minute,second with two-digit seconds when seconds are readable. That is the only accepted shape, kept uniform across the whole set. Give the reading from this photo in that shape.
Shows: 9,59,15
